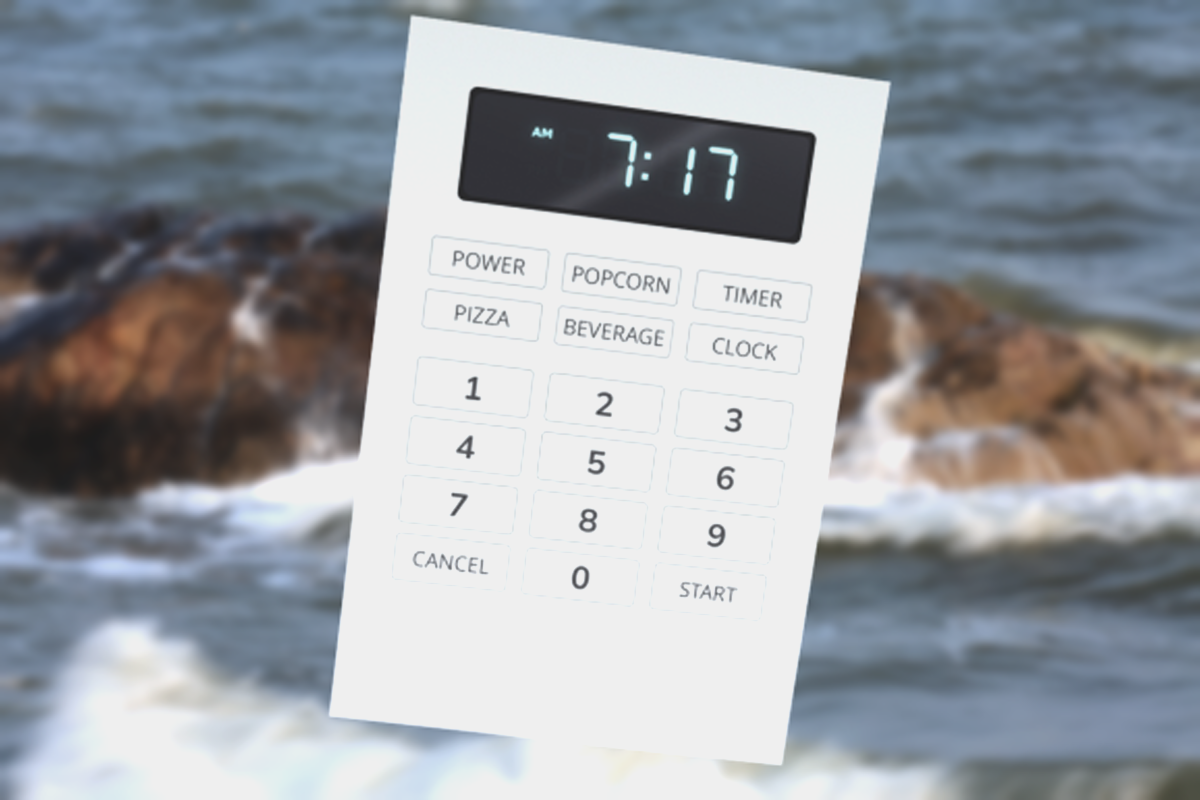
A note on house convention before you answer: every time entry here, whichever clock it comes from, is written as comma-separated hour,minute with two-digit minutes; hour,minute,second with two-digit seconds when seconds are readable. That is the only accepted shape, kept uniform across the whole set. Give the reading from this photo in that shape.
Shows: 7,17
